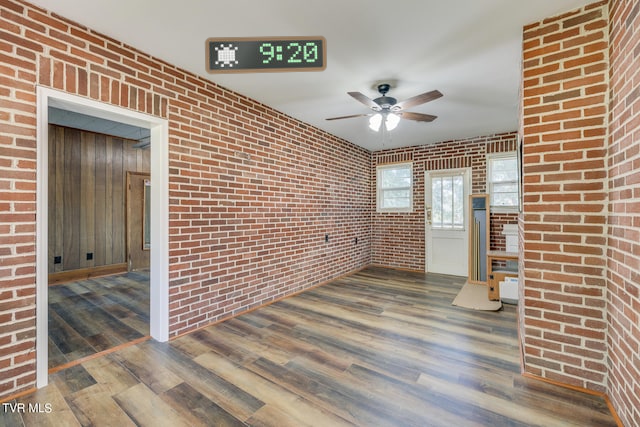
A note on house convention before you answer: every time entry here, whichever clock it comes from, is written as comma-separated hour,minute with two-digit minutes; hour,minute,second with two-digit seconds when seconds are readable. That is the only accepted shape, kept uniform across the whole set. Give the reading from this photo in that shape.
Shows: 9,20
